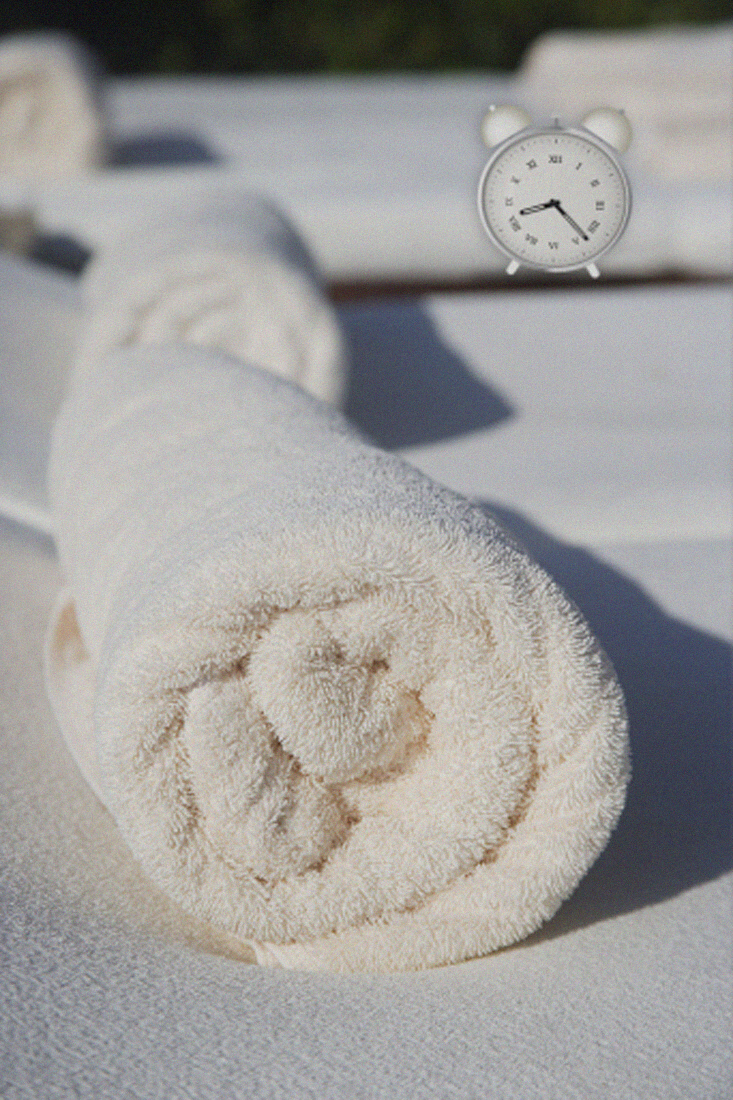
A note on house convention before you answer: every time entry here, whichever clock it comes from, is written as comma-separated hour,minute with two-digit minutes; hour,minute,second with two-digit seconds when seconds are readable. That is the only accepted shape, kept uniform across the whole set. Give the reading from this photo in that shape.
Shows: 8,23
